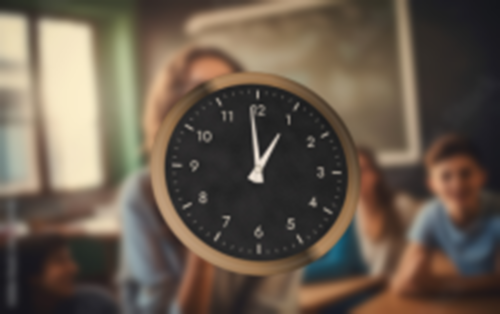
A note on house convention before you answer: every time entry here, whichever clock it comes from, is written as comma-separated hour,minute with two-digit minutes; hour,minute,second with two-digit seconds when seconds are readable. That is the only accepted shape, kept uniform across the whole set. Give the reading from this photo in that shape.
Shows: 12,59
